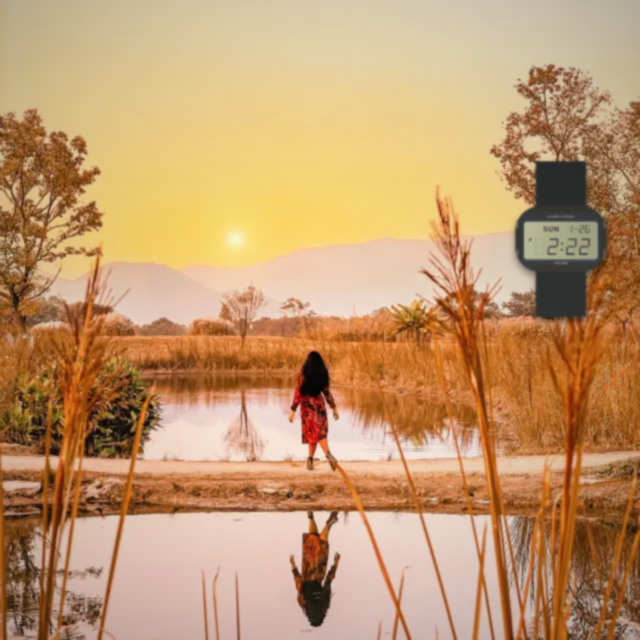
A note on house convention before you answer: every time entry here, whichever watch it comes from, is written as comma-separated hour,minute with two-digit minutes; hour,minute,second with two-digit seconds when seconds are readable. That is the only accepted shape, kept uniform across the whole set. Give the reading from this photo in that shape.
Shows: 2,22
